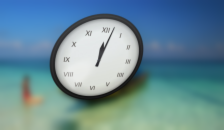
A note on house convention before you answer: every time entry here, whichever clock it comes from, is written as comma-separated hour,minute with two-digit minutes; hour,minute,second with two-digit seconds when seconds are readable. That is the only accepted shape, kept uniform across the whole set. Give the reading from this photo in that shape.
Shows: 12,02
